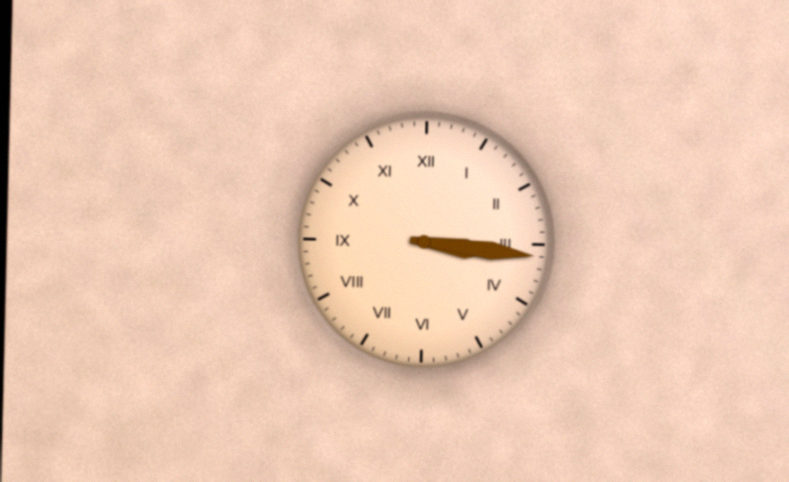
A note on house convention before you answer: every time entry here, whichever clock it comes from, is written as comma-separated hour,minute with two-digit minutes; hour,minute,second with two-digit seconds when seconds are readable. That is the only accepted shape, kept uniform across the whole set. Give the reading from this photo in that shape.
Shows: 3,16
